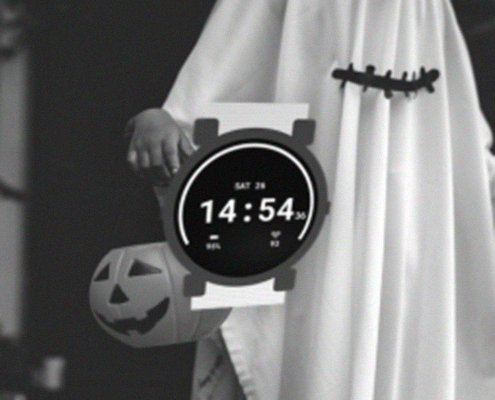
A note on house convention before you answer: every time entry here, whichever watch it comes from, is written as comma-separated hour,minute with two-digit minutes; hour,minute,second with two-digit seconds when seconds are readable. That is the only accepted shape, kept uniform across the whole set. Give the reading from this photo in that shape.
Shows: 14,54
